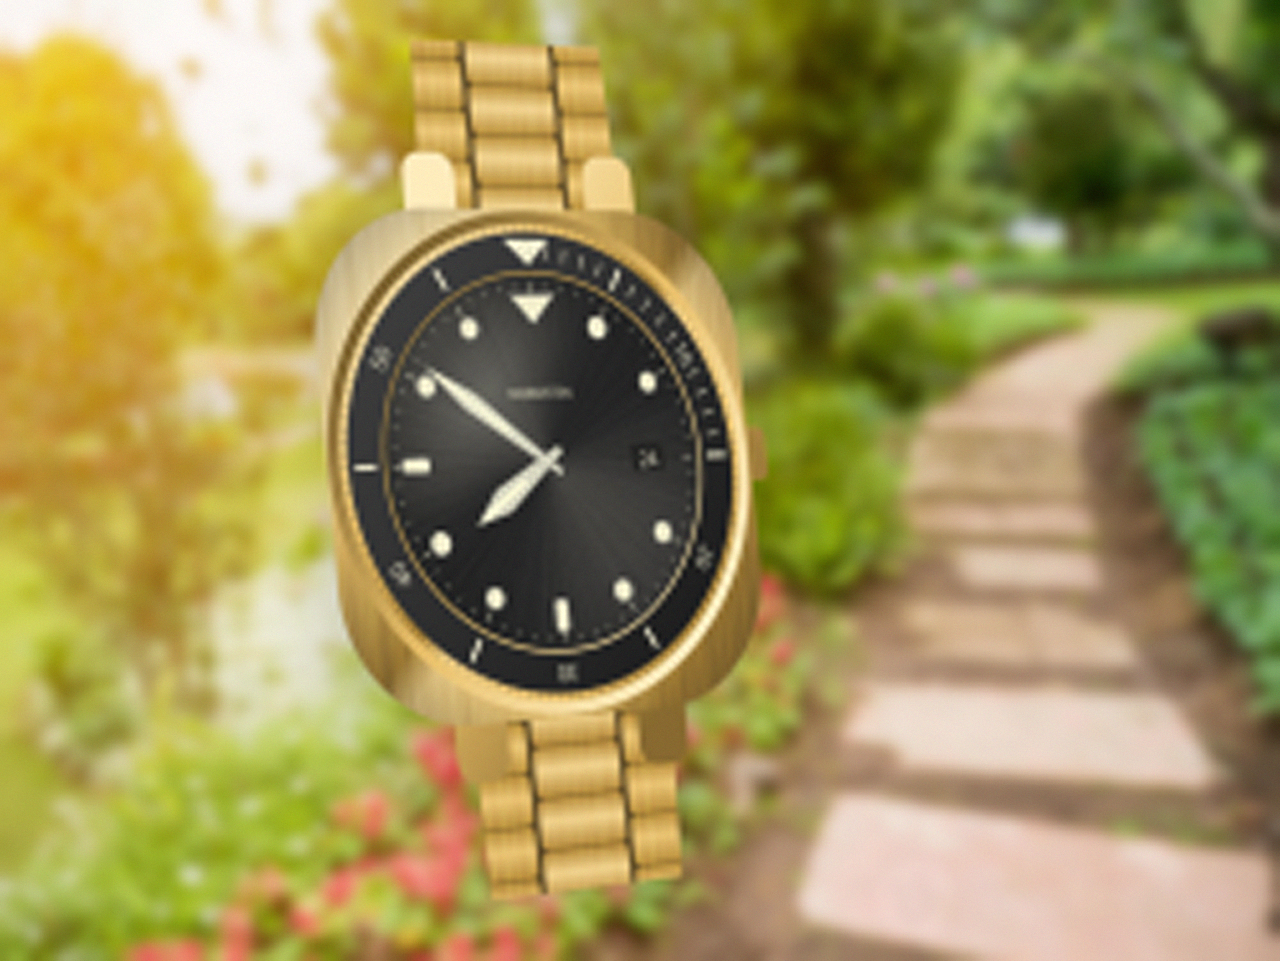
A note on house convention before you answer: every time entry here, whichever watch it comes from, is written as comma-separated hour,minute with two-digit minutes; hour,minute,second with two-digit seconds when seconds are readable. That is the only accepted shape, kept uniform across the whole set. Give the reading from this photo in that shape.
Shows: 7,51
